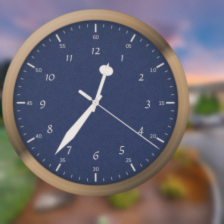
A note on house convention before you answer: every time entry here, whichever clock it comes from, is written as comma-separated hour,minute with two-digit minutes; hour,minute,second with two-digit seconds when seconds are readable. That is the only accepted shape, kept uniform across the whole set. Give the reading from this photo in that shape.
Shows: 12,36,21
